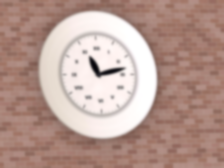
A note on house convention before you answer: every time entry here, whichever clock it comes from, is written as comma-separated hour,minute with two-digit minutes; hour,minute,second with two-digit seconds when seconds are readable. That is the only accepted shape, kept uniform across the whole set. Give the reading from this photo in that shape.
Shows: 11,13
